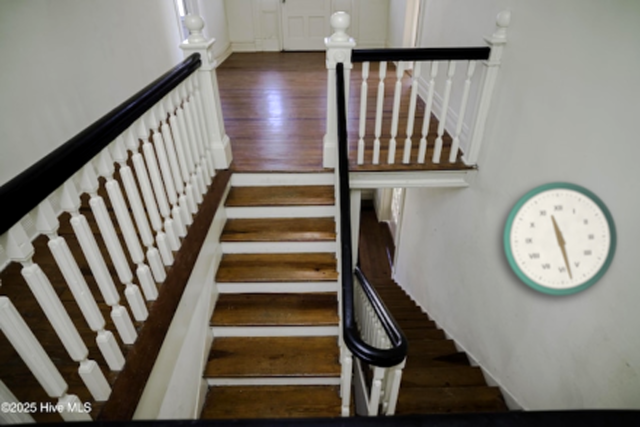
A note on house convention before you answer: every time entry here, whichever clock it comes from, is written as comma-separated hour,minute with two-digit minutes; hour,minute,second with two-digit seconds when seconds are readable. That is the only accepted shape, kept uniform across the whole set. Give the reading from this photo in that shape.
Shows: 11,28
